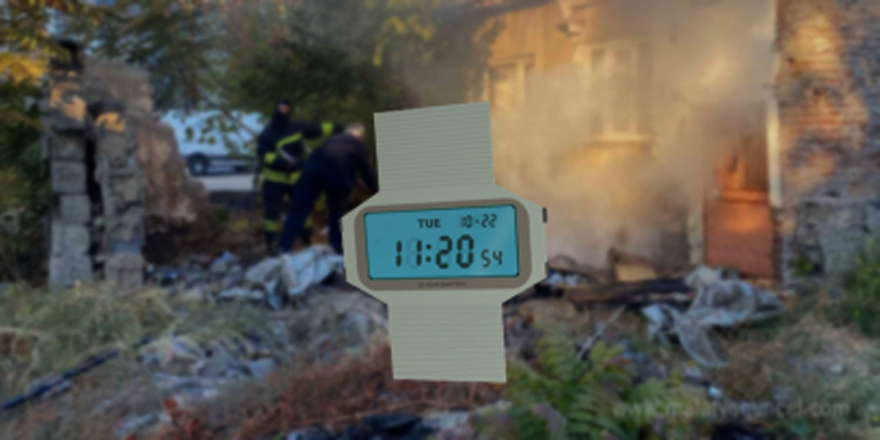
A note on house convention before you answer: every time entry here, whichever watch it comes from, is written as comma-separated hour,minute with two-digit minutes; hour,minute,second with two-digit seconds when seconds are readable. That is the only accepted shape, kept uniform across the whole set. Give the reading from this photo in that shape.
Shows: 11,20,54
